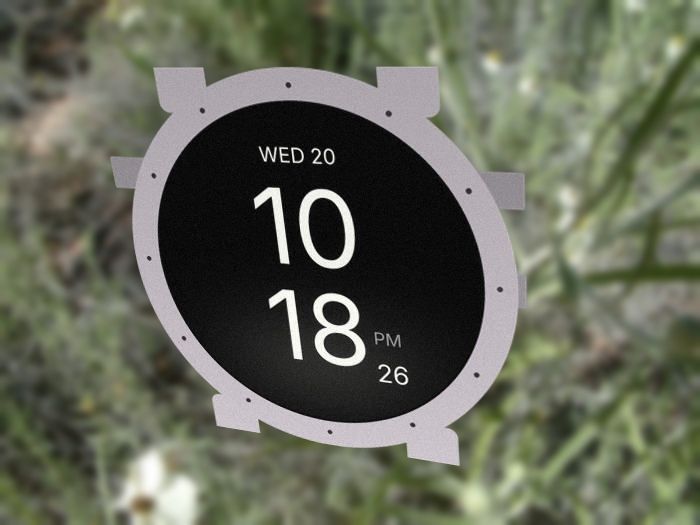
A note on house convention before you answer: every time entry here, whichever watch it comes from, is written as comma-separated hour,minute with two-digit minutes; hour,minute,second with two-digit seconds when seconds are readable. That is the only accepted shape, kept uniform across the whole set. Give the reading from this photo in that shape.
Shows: 10,18,26
